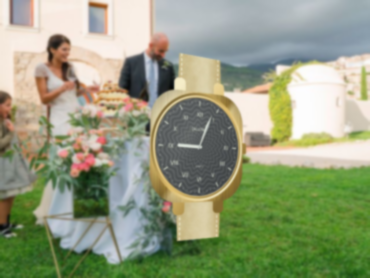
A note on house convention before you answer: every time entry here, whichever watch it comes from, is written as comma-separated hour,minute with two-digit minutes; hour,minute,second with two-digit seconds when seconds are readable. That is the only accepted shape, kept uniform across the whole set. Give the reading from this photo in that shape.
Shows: 9,04
